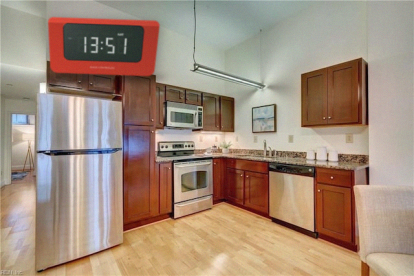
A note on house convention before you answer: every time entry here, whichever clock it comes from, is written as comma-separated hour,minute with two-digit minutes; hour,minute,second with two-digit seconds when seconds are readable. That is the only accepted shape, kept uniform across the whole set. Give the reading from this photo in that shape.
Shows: 13,51
